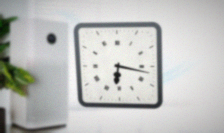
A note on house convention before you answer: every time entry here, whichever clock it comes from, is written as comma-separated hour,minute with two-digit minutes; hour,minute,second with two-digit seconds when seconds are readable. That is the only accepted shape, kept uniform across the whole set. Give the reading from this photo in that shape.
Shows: 6,17
